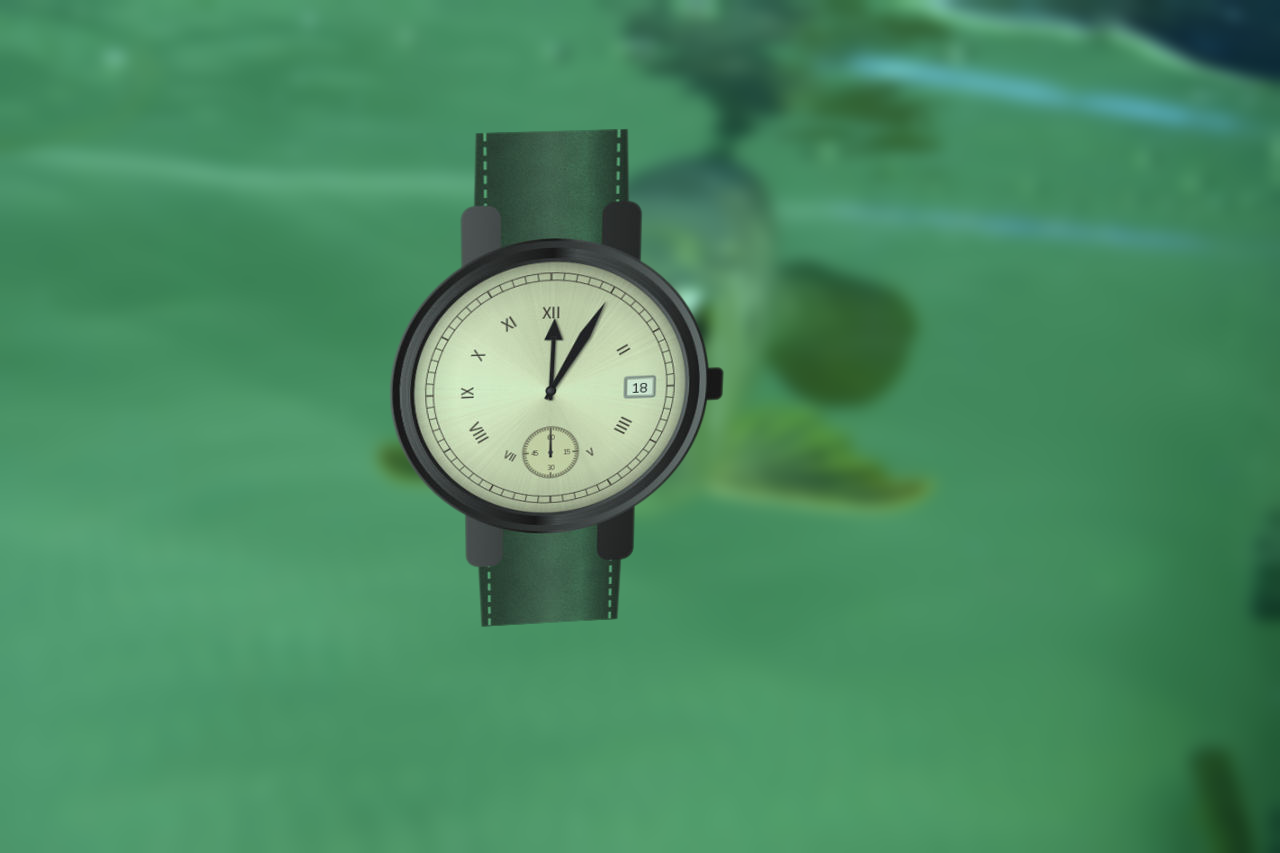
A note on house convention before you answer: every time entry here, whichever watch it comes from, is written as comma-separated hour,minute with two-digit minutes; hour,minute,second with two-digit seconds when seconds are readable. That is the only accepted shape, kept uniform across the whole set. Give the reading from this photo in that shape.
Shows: 12,05
